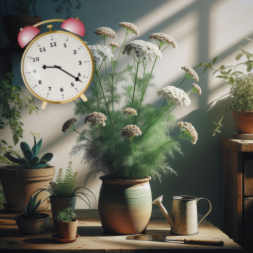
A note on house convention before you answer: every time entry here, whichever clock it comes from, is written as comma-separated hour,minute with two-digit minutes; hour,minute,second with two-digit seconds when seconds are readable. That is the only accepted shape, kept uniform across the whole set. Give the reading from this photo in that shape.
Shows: 9,22
